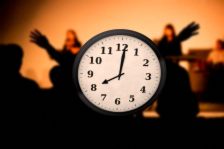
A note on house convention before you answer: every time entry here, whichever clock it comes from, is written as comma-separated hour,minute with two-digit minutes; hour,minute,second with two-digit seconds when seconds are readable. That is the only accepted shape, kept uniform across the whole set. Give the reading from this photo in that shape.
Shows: 8,01
